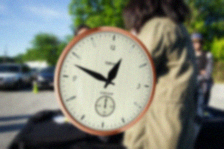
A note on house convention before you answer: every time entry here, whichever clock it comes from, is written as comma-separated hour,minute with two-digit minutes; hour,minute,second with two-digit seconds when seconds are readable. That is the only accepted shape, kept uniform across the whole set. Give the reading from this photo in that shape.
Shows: 12,48
